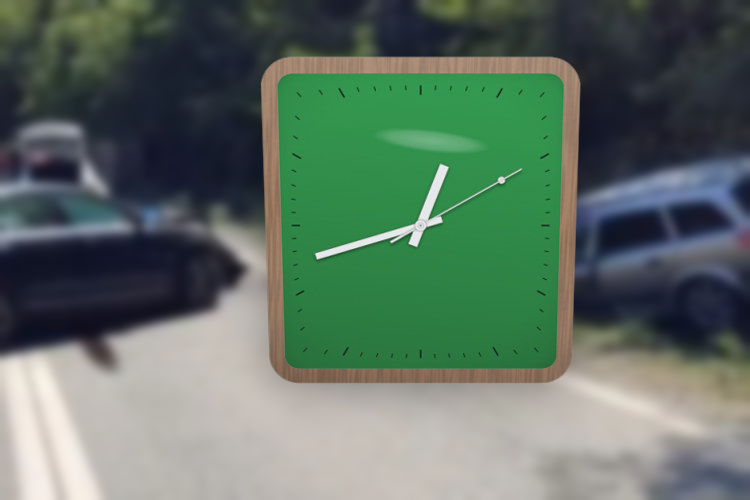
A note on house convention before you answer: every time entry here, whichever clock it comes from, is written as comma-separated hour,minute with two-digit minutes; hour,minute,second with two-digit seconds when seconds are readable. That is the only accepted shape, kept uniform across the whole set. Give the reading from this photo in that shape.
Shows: 12,42,10
